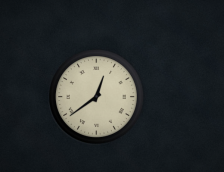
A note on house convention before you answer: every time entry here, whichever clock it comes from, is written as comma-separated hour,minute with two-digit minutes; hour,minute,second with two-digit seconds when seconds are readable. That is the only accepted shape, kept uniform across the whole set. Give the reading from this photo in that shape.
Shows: 12,39
